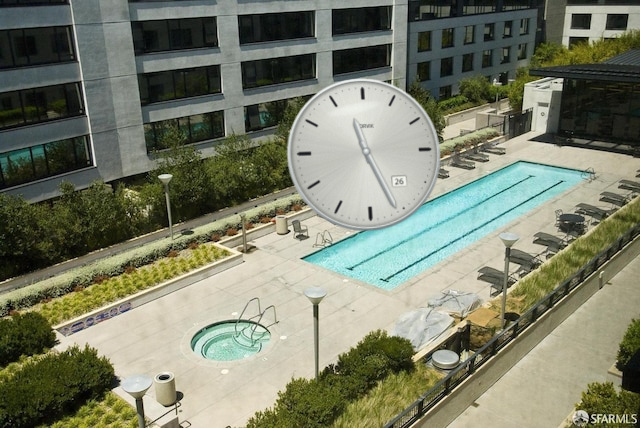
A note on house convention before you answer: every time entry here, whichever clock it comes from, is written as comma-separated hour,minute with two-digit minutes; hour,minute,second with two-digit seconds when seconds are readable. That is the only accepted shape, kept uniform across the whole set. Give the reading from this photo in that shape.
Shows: 11,26
